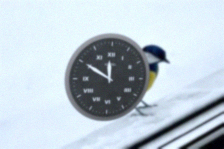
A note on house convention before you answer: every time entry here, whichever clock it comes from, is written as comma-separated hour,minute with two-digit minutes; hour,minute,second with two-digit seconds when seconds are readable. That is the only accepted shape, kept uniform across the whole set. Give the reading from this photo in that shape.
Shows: 11,50
